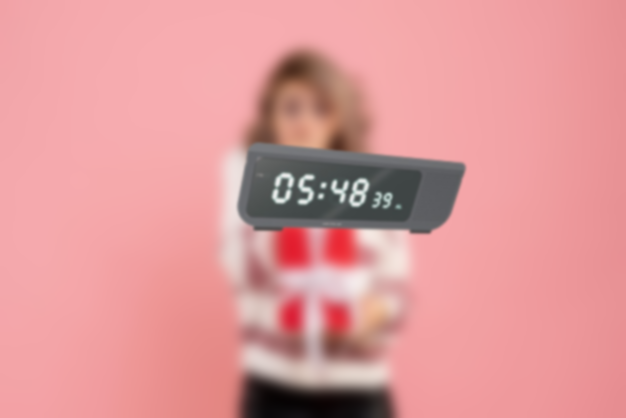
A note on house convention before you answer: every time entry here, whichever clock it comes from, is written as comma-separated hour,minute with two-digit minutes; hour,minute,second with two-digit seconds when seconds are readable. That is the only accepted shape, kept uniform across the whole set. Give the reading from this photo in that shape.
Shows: 5,48,39
